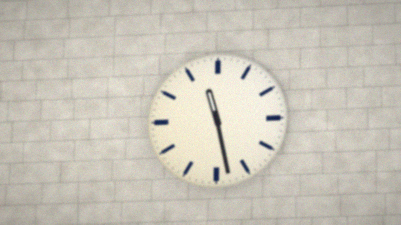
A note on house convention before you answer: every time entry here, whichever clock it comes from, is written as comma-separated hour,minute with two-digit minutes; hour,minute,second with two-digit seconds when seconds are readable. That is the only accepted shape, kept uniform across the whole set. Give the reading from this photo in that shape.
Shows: 11,28
